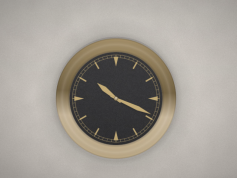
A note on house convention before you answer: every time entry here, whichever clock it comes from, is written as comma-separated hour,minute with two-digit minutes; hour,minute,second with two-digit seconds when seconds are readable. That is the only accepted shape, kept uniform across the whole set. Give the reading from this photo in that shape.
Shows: 10,19
